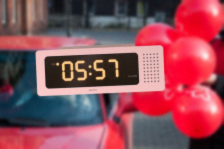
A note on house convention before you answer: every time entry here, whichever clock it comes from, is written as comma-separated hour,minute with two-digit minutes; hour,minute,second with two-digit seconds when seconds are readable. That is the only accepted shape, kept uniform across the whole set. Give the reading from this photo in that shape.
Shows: 5,57
